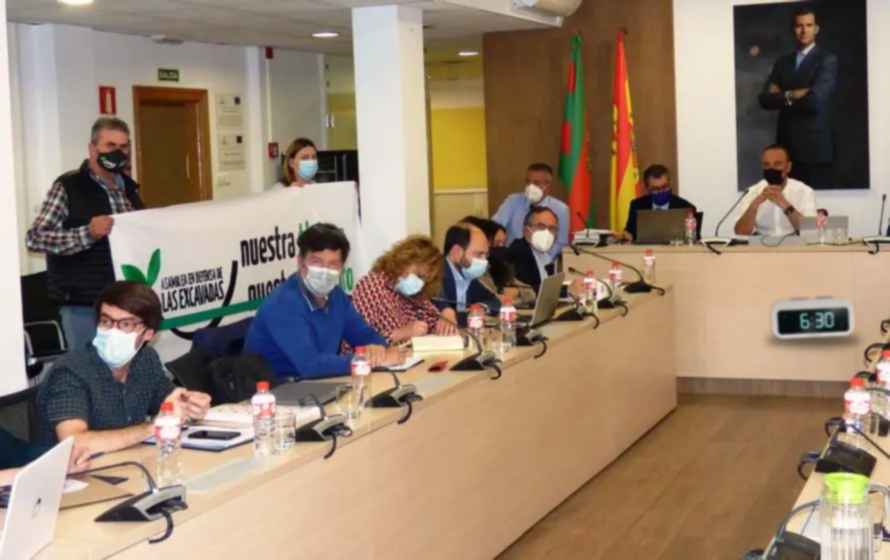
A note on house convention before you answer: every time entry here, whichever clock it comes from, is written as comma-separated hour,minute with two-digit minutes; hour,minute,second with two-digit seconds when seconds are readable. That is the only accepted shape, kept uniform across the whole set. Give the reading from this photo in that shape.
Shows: 6,30
